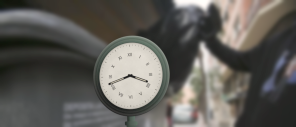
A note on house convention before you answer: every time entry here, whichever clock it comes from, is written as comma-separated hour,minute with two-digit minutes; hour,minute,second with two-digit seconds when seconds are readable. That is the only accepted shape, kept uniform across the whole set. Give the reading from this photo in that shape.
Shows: 3,42
